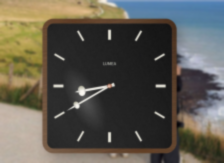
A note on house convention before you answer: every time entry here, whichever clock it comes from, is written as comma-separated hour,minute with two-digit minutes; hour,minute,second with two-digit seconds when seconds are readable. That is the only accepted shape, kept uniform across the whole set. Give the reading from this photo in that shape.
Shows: 8,40
